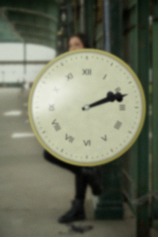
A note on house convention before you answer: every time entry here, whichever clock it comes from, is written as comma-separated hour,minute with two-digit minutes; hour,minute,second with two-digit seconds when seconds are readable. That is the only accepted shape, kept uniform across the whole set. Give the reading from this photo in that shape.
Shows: 2,12
